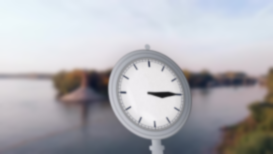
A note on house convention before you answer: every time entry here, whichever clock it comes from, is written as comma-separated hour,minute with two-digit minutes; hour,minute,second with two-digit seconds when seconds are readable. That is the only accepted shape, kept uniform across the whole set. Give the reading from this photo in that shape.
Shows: 3,15
